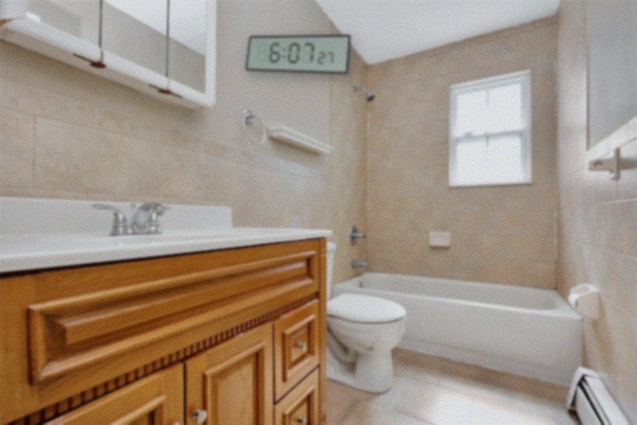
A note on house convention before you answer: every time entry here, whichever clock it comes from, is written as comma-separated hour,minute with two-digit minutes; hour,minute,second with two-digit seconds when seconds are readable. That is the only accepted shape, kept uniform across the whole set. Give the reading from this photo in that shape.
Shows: 6,07
